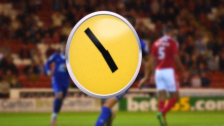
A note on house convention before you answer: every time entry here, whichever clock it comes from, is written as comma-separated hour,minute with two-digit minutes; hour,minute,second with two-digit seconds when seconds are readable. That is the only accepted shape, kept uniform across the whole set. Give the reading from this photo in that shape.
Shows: 4,53
